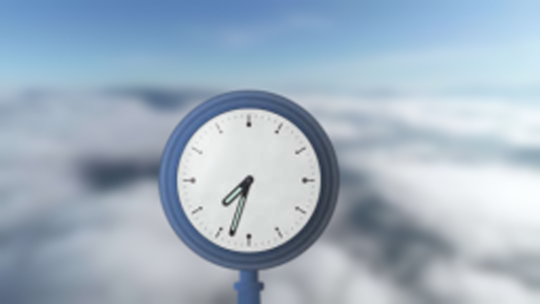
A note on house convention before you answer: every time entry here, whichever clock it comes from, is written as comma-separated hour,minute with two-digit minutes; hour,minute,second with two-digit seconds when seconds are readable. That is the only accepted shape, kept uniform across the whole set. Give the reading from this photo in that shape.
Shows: 7,33
